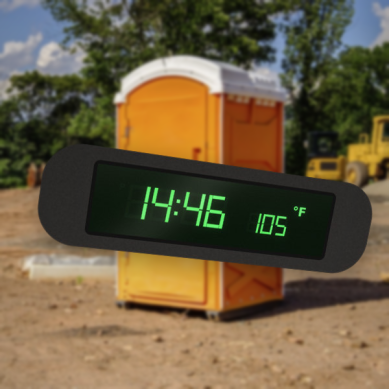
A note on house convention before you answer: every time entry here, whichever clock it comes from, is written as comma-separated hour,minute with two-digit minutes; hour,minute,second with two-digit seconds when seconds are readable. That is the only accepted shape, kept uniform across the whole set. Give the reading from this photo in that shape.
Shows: 14,46
